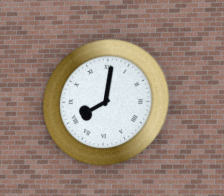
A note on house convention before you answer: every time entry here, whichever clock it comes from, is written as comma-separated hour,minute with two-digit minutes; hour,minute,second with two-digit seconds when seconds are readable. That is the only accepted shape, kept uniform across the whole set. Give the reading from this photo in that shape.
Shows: 8,01
